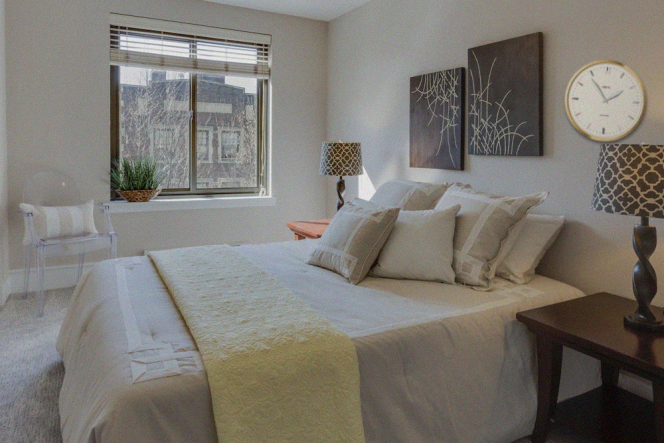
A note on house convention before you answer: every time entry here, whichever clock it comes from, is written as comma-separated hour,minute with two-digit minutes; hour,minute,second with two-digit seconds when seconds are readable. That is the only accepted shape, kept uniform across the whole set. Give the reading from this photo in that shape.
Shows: 1,54
